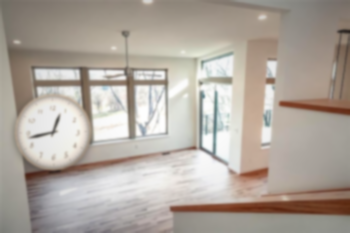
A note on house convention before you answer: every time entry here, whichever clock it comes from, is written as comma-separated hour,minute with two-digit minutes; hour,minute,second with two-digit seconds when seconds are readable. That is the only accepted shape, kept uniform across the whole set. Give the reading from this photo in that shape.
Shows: 12,43
